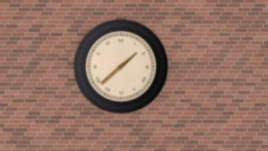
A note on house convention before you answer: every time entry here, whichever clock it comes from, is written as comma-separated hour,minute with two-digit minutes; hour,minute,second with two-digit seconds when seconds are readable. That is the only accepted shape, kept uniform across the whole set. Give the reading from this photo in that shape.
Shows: 1,38
